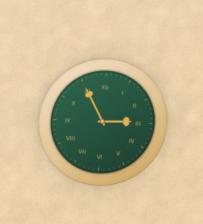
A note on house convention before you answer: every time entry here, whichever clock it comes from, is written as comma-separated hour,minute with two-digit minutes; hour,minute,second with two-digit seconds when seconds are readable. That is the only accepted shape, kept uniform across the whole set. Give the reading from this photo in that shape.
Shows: 2,55
